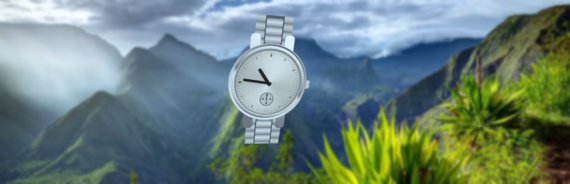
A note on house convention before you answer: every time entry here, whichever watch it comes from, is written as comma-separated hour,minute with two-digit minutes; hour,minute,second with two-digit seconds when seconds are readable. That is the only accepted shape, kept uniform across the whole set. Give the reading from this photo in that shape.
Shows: 10,46
